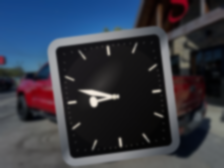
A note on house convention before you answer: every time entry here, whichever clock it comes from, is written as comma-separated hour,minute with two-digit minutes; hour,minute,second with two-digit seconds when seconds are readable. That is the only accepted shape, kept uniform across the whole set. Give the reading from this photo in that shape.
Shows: 8,48
